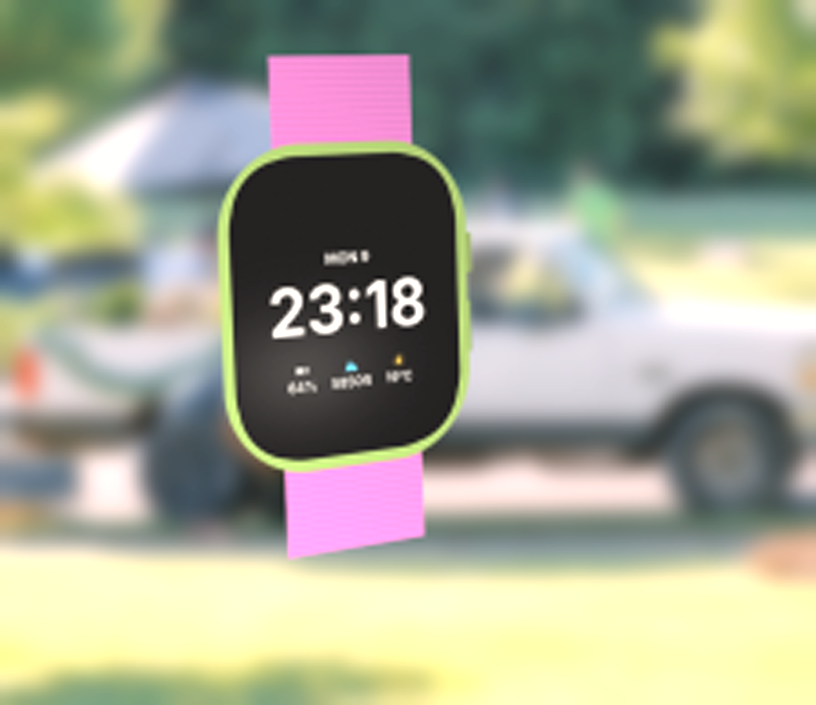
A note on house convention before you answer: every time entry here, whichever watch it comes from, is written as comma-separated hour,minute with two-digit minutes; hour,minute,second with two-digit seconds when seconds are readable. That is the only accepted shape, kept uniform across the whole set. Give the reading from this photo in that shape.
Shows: 23,18
